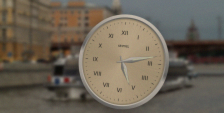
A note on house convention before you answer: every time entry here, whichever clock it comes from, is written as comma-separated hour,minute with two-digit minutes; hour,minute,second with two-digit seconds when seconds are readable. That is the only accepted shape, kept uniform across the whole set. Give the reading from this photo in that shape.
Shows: 5,13
